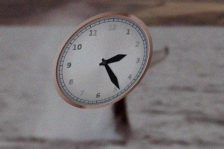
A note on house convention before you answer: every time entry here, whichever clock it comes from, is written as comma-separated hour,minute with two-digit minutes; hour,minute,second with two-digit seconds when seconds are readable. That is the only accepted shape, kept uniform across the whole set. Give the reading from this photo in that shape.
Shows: 2,24
